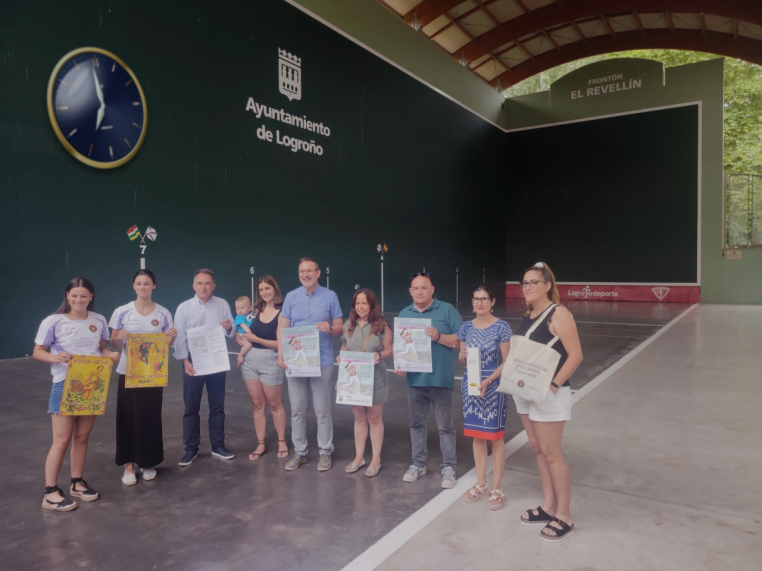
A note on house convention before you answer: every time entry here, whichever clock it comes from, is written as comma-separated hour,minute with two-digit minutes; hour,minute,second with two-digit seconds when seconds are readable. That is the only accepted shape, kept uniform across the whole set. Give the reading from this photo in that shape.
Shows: 6,59
